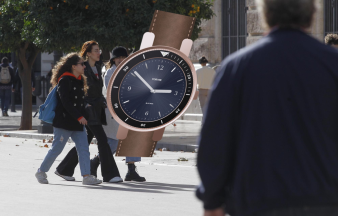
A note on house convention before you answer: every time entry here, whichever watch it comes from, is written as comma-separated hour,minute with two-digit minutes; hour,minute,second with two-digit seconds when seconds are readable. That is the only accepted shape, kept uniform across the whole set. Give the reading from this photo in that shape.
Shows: 2,51
